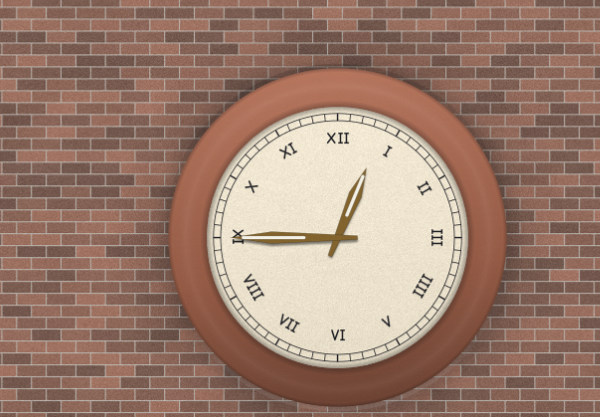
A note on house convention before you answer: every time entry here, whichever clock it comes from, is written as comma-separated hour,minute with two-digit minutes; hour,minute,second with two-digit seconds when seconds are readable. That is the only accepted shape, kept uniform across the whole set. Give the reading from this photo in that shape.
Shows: 12,45
